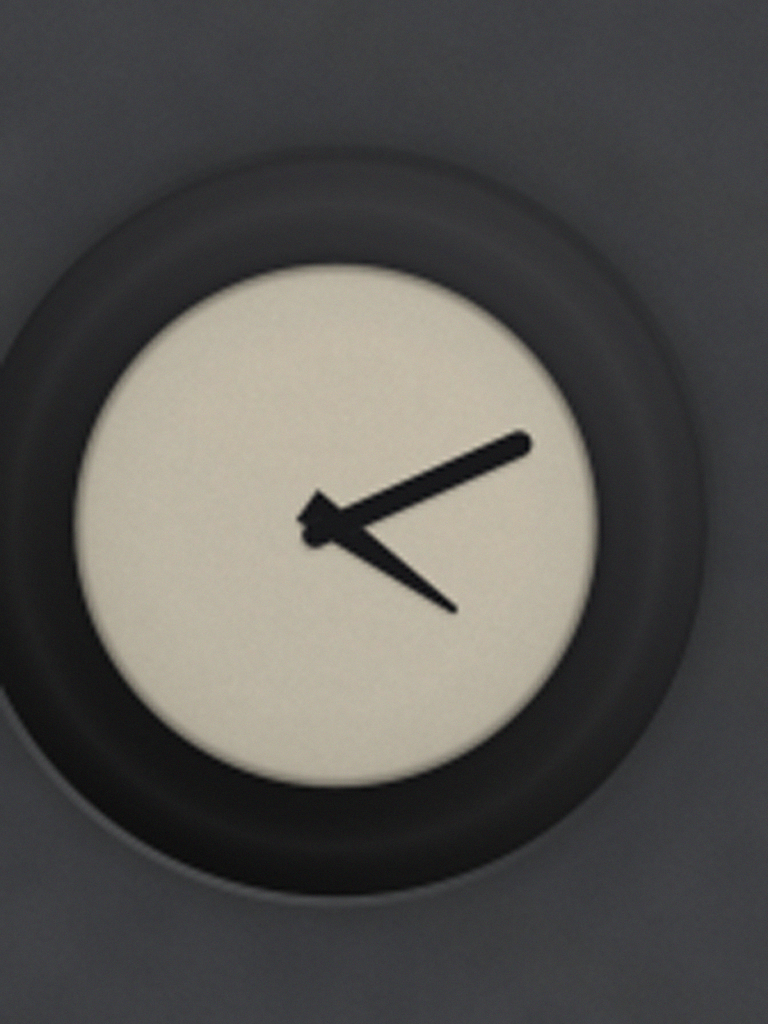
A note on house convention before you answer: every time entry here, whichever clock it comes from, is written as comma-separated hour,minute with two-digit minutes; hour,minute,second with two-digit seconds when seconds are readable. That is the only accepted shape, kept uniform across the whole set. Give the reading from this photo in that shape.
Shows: 4,11
